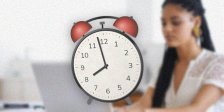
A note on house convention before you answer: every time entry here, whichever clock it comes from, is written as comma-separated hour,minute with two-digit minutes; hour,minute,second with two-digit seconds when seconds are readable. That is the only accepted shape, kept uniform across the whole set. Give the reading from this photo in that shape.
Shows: 7,58
